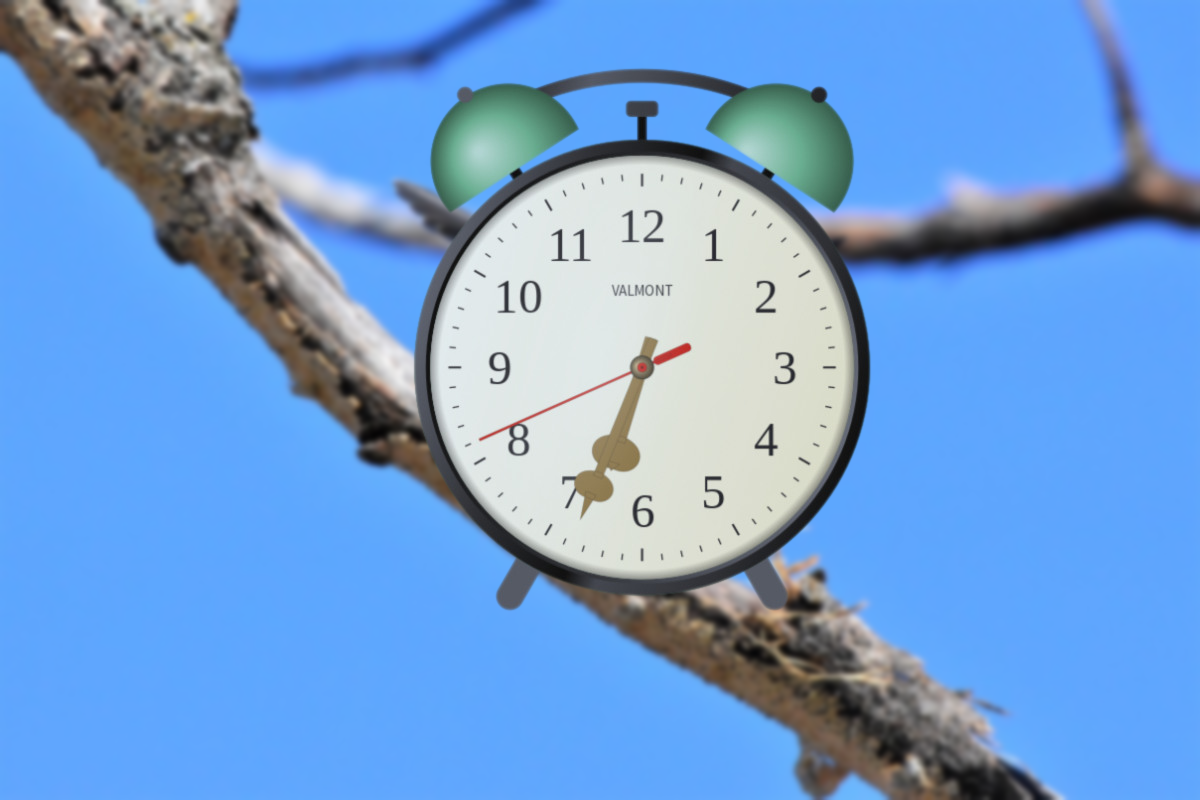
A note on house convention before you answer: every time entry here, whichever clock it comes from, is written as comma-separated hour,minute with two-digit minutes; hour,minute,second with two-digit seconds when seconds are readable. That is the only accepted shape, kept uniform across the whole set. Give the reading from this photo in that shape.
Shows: 6,33,41
